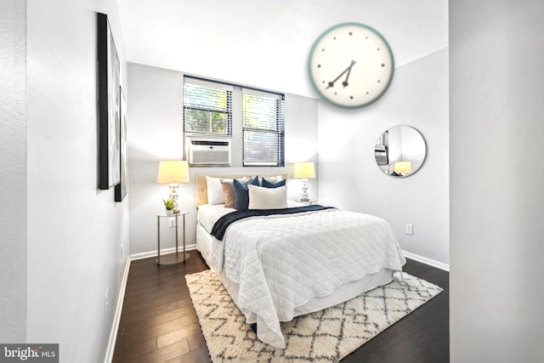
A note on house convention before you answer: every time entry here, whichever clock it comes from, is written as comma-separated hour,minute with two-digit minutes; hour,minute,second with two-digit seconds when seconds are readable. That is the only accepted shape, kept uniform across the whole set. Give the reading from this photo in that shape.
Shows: 6,38
